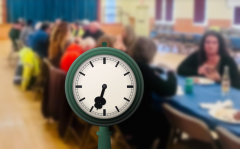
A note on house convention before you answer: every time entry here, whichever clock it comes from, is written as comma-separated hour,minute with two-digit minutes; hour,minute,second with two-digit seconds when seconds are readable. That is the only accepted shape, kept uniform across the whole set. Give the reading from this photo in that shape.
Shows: 6,33
